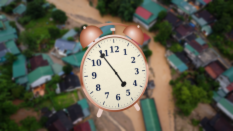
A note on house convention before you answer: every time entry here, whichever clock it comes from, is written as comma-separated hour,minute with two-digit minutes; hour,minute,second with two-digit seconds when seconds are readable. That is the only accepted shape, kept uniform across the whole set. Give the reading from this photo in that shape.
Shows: 4,54
